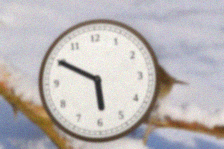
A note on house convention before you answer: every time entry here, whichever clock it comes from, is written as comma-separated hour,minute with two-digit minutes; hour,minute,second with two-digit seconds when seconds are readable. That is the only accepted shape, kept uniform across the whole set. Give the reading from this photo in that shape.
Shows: 5,50
